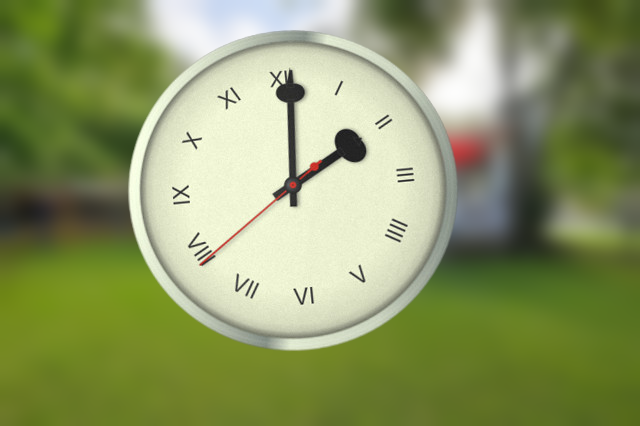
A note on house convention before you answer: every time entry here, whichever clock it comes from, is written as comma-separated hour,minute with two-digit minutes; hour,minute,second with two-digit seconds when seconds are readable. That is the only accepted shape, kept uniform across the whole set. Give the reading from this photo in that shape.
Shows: 2,00,39
